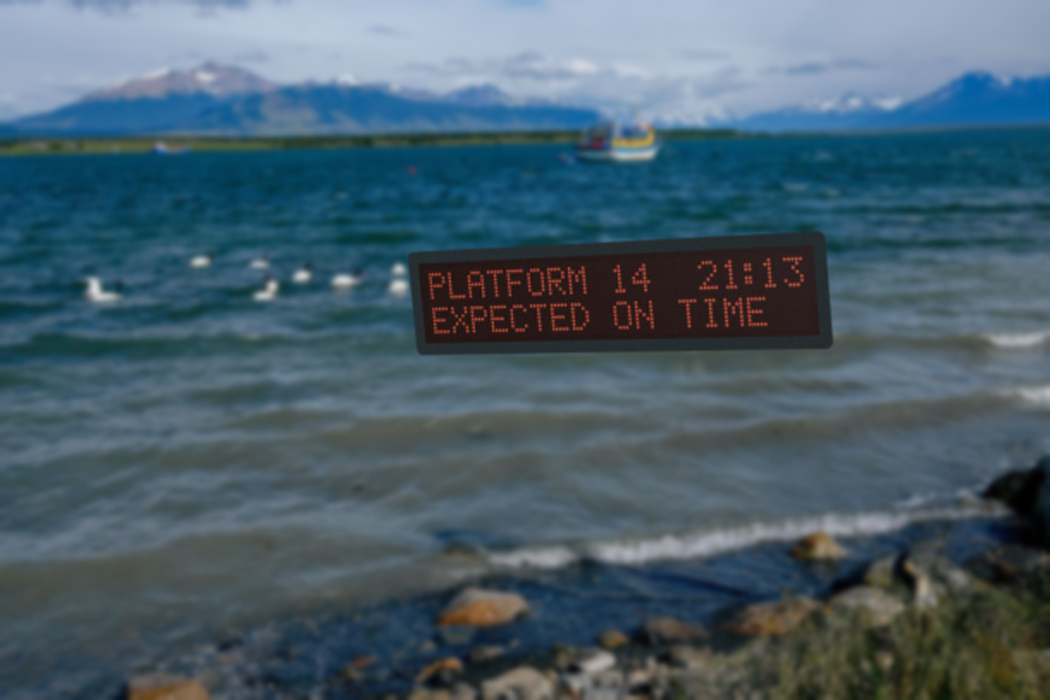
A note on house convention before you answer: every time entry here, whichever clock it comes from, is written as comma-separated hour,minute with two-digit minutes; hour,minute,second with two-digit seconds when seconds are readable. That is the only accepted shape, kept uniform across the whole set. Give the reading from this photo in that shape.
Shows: 21,13
